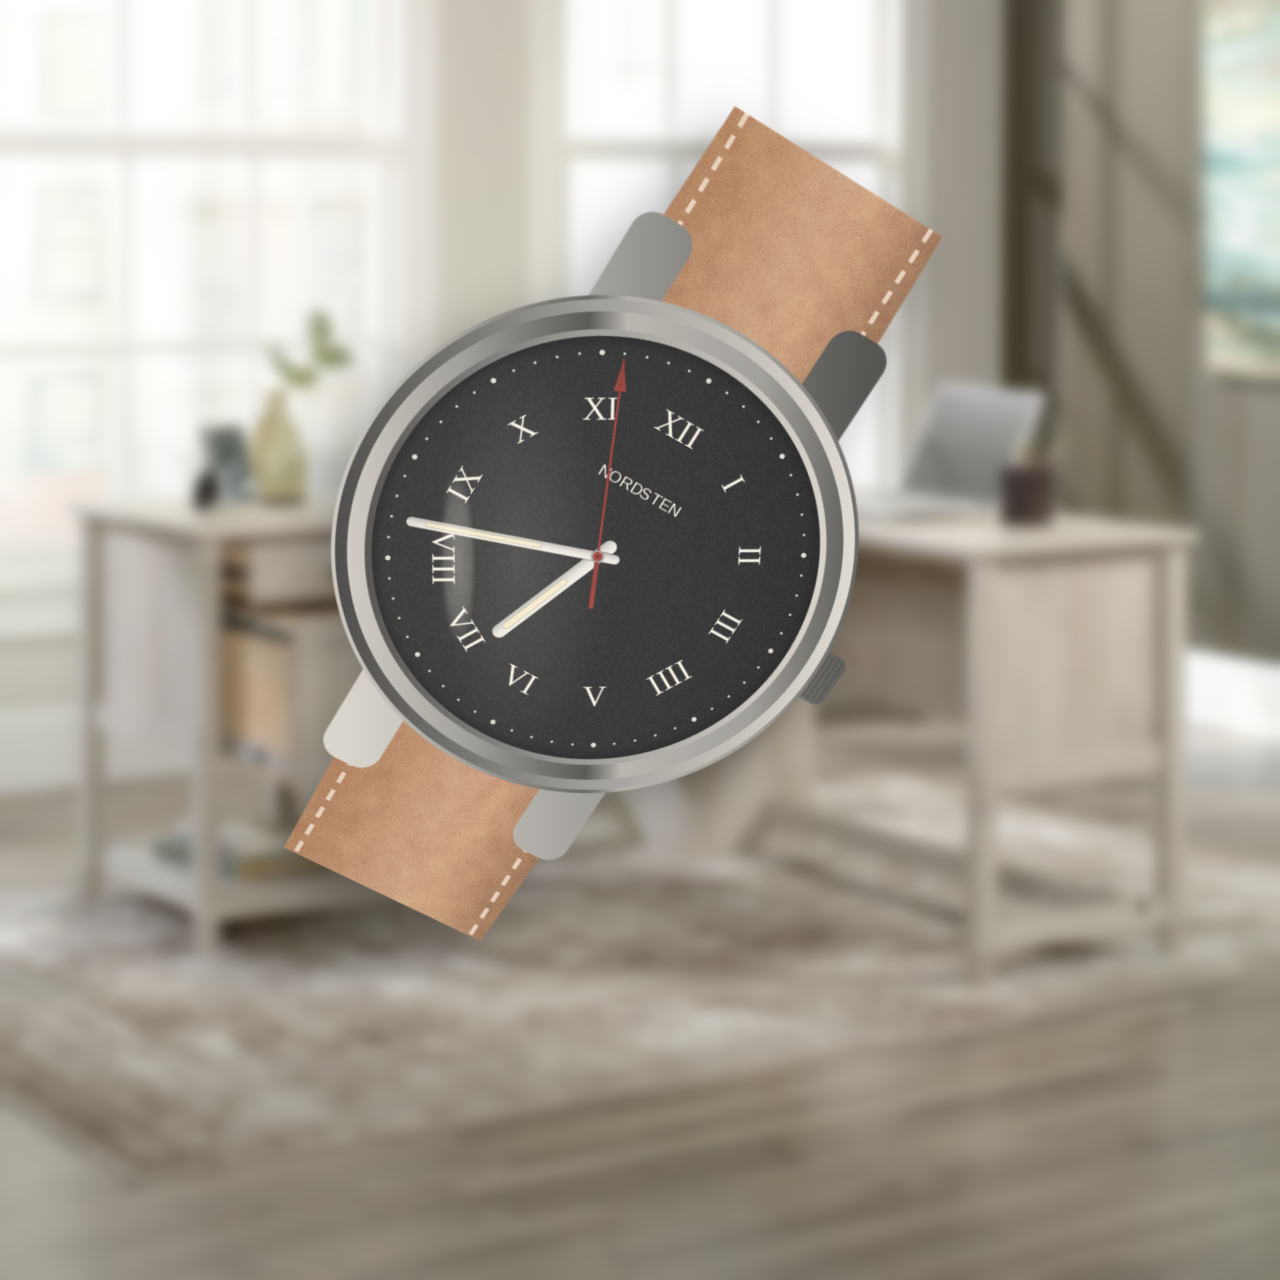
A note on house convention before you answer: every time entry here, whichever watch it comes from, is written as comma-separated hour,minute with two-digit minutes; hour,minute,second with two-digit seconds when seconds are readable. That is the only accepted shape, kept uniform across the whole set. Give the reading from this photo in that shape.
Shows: 6,41,56
